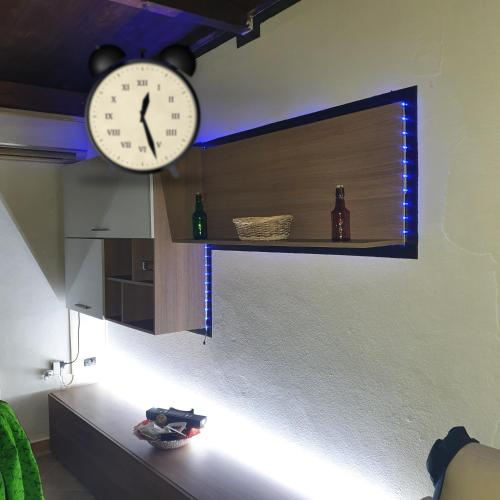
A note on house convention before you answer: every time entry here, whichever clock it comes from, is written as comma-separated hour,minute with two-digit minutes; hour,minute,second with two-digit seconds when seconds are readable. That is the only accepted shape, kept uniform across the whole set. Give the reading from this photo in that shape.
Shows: 12,27
